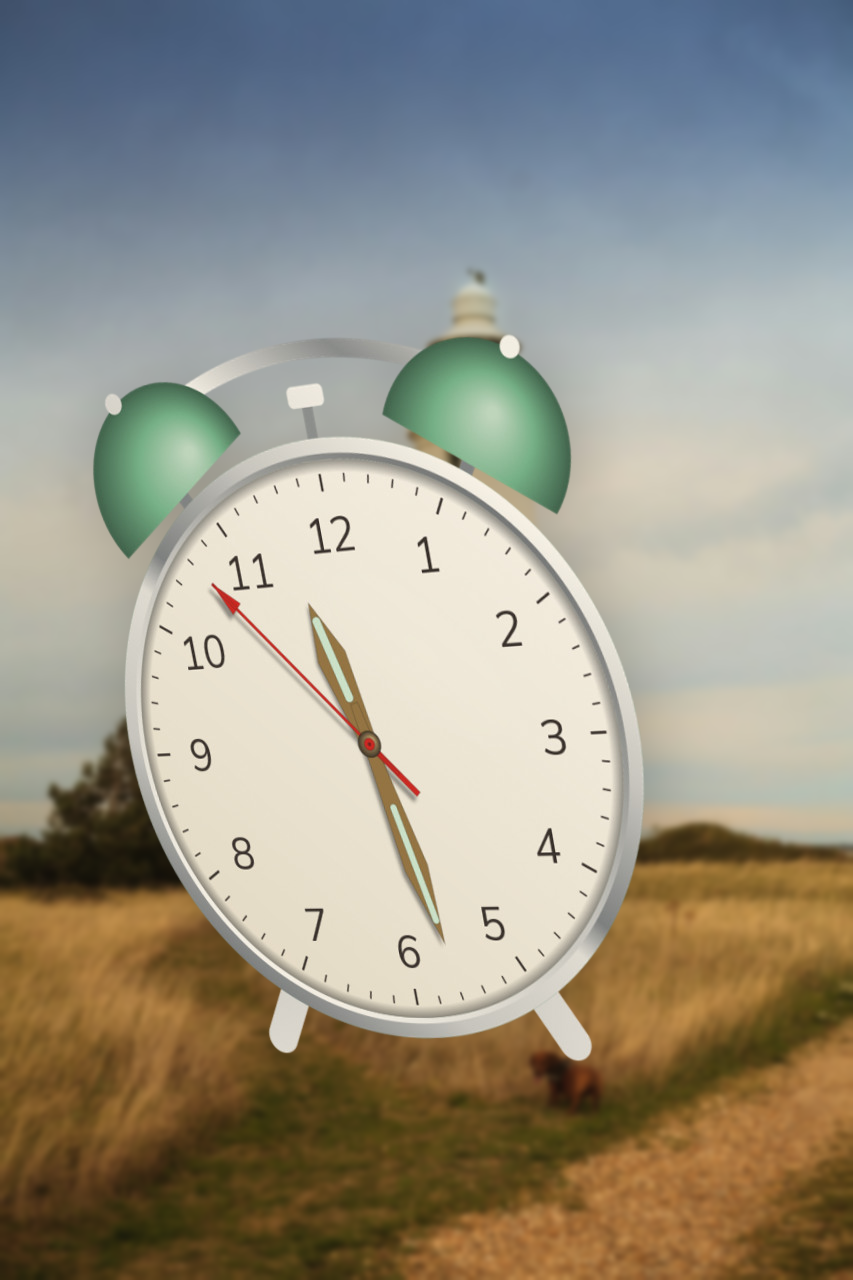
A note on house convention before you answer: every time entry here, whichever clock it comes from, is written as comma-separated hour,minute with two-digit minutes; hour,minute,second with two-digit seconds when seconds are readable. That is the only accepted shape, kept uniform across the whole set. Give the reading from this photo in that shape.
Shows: 11,27,53
